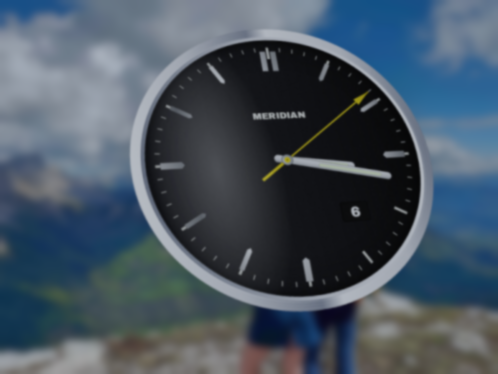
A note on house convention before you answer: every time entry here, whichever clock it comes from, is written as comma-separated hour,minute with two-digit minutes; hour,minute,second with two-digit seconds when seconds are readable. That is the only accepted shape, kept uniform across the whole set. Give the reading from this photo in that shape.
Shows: 3,17,09
